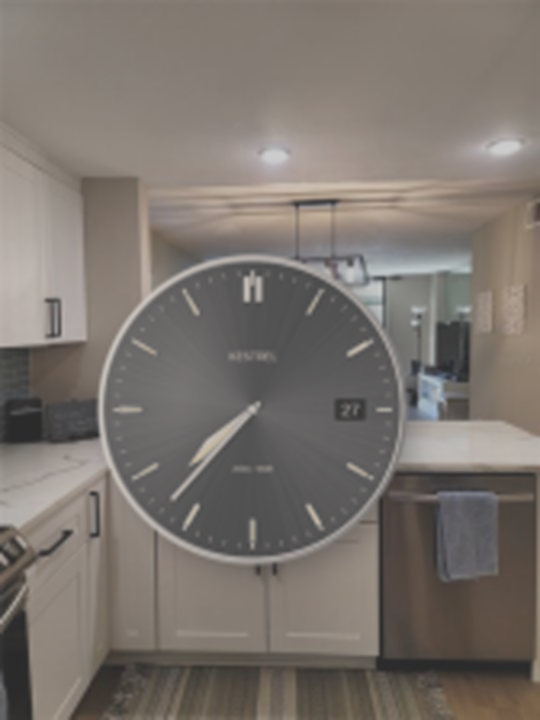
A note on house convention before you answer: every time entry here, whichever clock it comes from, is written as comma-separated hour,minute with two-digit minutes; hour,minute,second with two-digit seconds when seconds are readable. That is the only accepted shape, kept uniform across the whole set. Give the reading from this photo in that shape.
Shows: 7,37
